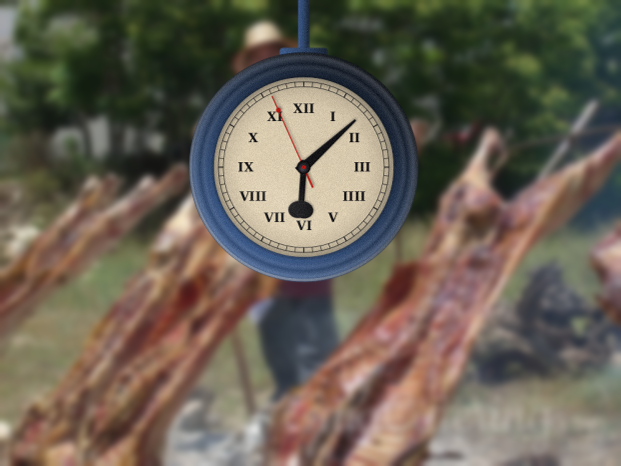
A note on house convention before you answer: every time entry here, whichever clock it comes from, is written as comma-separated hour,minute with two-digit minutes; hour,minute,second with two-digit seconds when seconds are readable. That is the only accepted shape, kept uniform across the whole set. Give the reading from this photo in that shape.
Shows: 6,07,56
